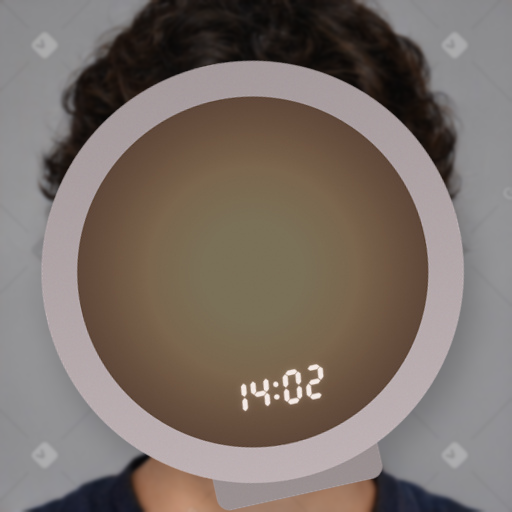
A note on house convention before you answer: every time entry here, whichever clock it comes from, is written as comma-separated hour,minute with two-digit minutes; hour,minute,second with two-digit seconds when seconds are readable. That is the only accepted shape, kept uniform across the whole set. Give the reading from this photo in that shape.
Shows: 14,02
